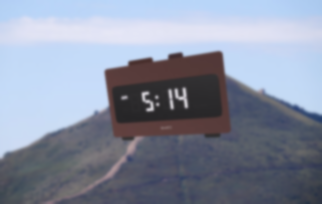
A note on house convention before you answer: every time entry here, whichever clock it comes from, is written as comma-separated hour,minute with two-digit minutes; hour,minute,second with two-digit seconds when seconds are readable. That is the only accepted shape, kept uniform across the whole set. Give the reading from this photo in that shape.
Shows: 5,14
